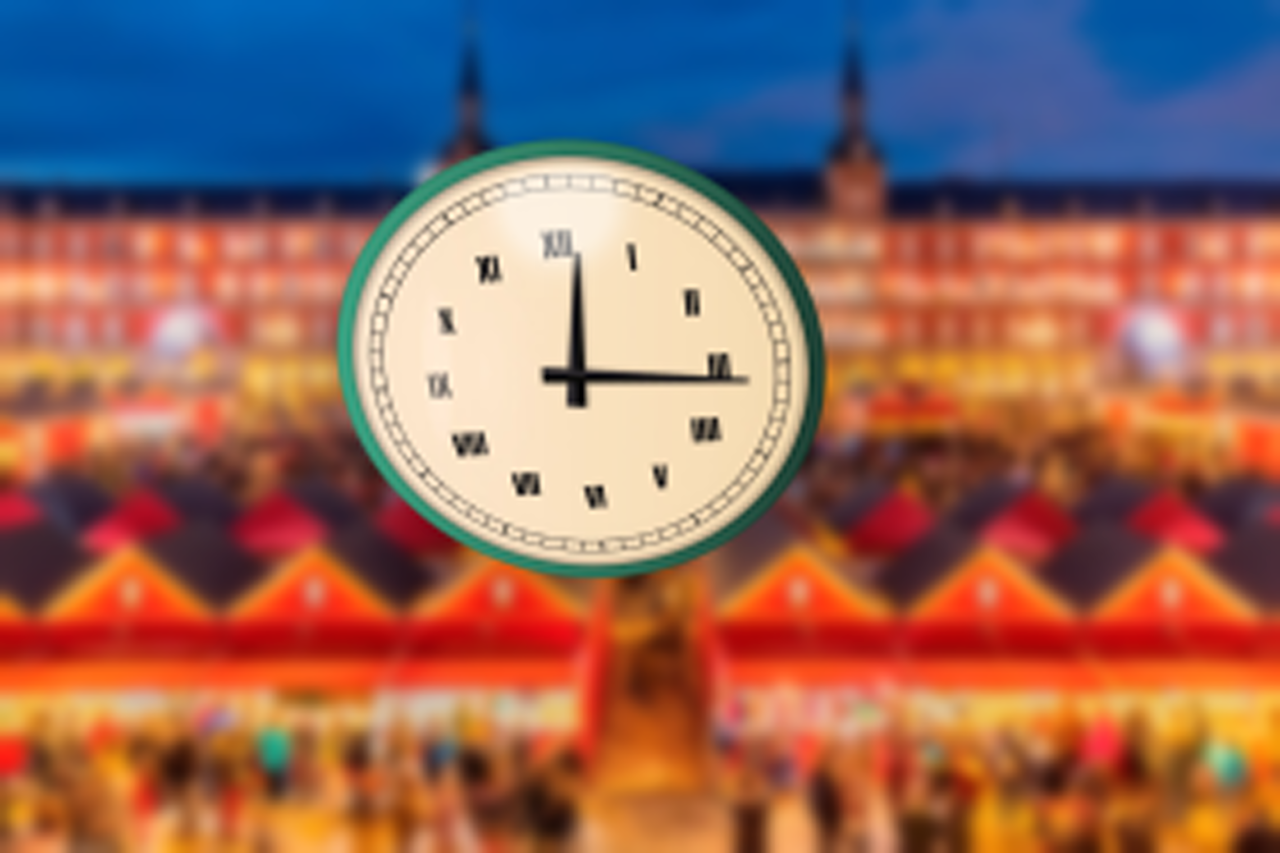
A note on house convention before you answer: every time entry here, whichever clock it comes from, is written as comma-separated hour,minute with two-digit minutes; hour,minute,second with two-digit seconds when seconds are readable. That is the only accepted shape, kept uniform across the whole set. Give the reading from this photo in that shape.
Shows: 12,16
